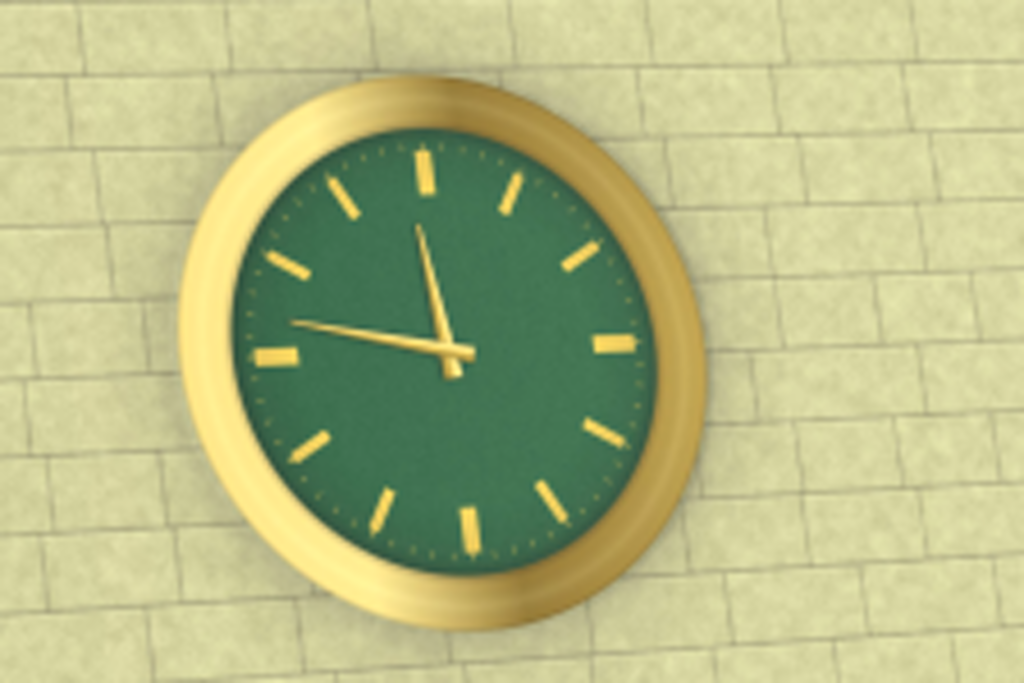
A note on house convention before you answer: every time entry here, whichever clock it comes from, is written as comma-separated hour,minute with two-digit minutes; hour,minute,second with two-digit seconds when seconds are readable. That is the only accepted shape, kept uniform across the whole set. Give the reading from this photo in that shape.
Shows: 11,47
